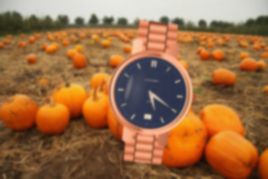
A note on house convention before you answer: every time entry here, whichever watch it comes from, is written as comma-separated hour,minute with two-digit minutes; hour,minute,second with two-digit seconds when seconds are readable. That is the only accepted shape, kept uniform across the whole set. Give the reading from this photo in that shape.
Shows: 5,20
